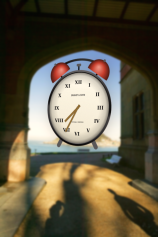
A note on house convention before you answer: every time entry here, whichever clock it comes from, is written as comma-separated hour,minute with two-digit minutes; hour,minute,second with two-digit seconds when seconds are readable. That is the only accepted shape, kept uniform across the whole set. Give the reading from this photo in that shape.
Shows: 7,35
